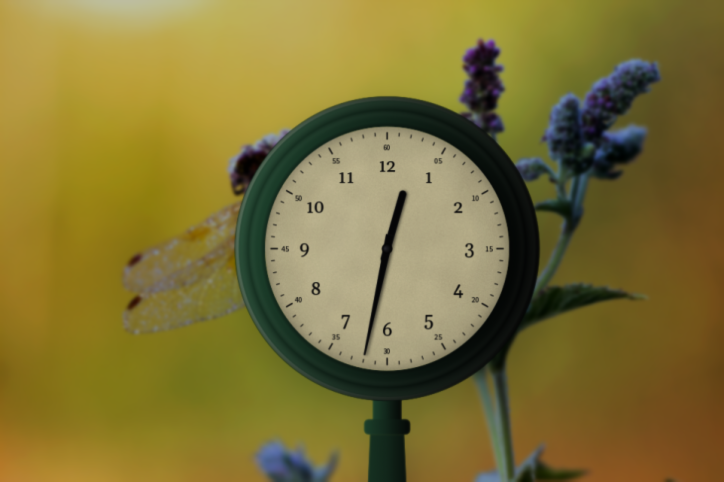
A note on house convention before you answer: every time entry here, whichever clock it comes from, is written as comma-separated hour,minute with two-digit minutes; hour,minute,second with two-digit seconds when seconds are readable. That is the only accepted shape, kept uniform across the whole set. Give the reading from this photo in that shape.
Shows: 12,32
